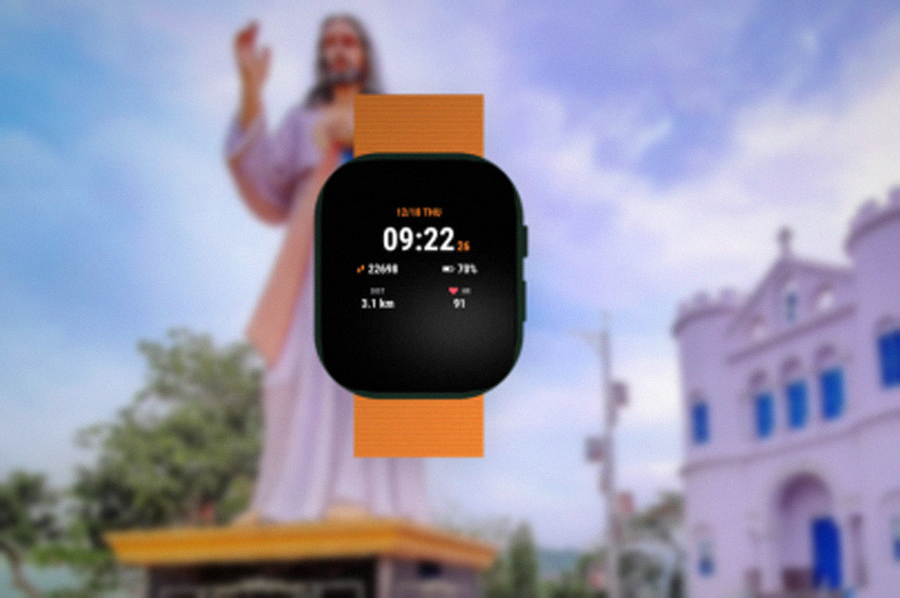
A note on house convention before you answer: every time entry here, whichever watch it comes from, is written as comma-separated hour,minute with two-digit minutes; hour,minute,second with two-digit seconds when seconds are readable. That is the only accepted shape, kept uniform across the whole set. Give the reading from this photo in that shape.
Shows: 9,22
